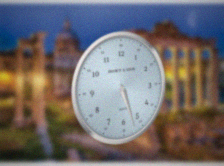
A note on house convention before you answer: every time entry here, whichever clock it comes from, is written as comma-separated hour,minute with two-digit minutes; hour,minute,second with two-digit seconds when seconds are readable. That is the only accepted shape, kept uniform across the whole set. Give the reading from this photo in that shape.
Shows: 5,27
